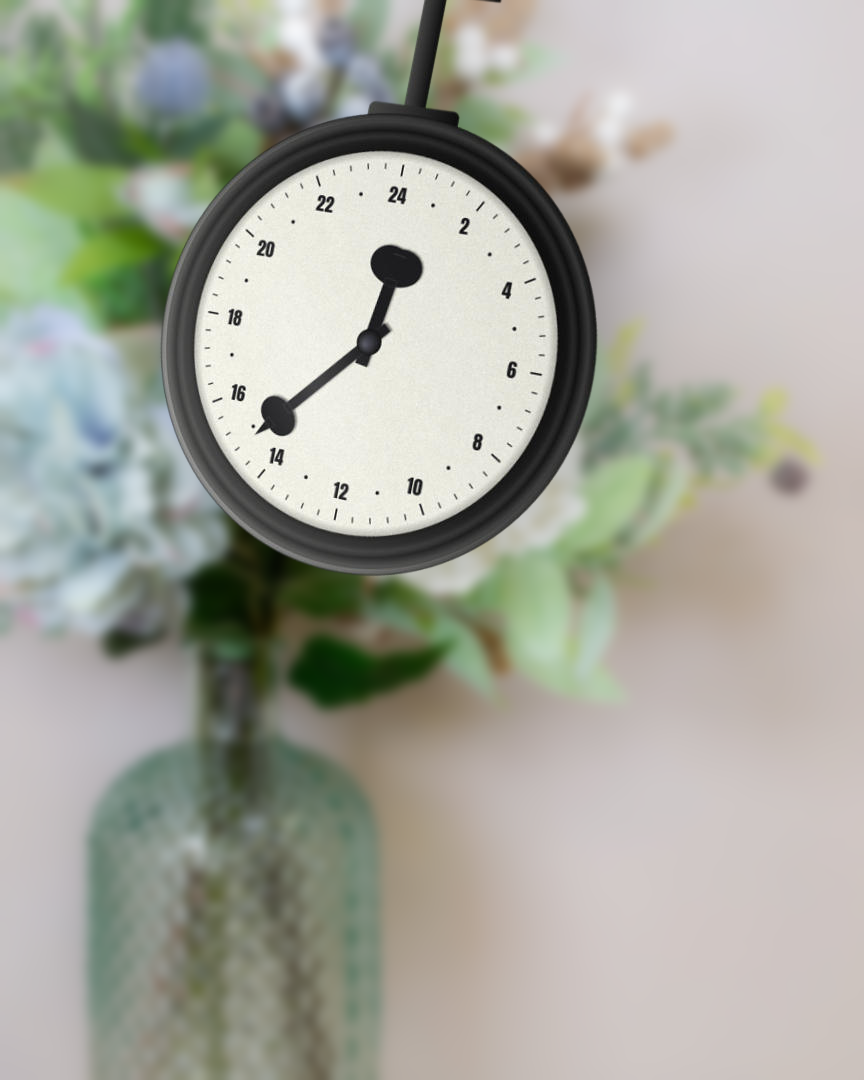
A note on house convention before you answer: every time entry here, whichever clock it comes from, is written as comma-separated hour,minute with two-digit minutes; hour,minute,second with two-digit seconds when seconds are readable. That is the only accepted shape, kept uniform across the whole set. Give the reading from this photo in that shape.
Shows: 0,37
